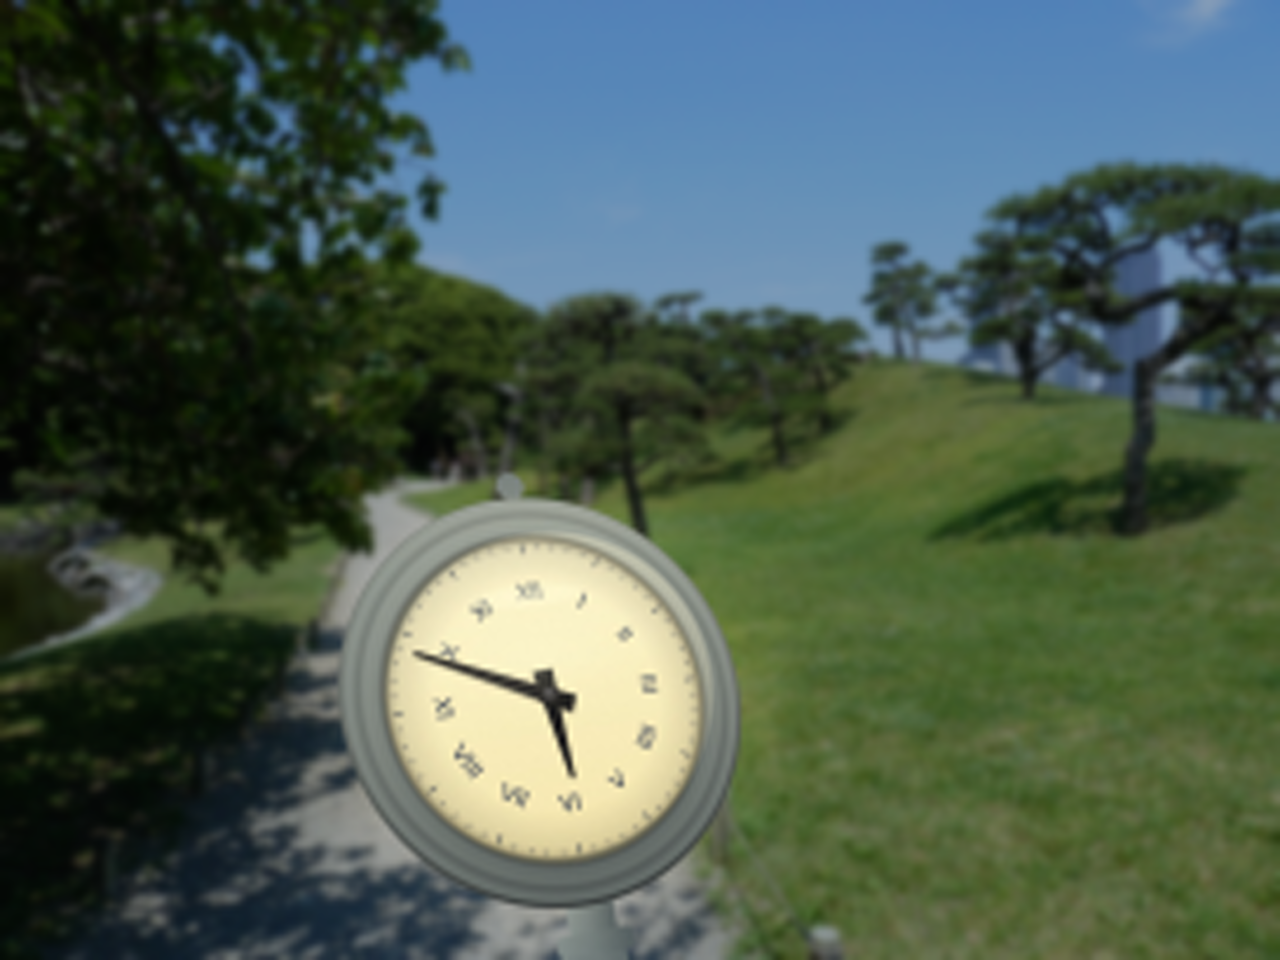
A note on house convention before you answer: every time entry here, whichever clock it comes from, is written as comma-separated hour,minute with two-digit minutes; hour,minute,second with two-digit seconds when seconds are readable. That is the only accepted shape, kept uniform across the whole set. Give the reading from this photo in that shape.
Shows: 5,49
